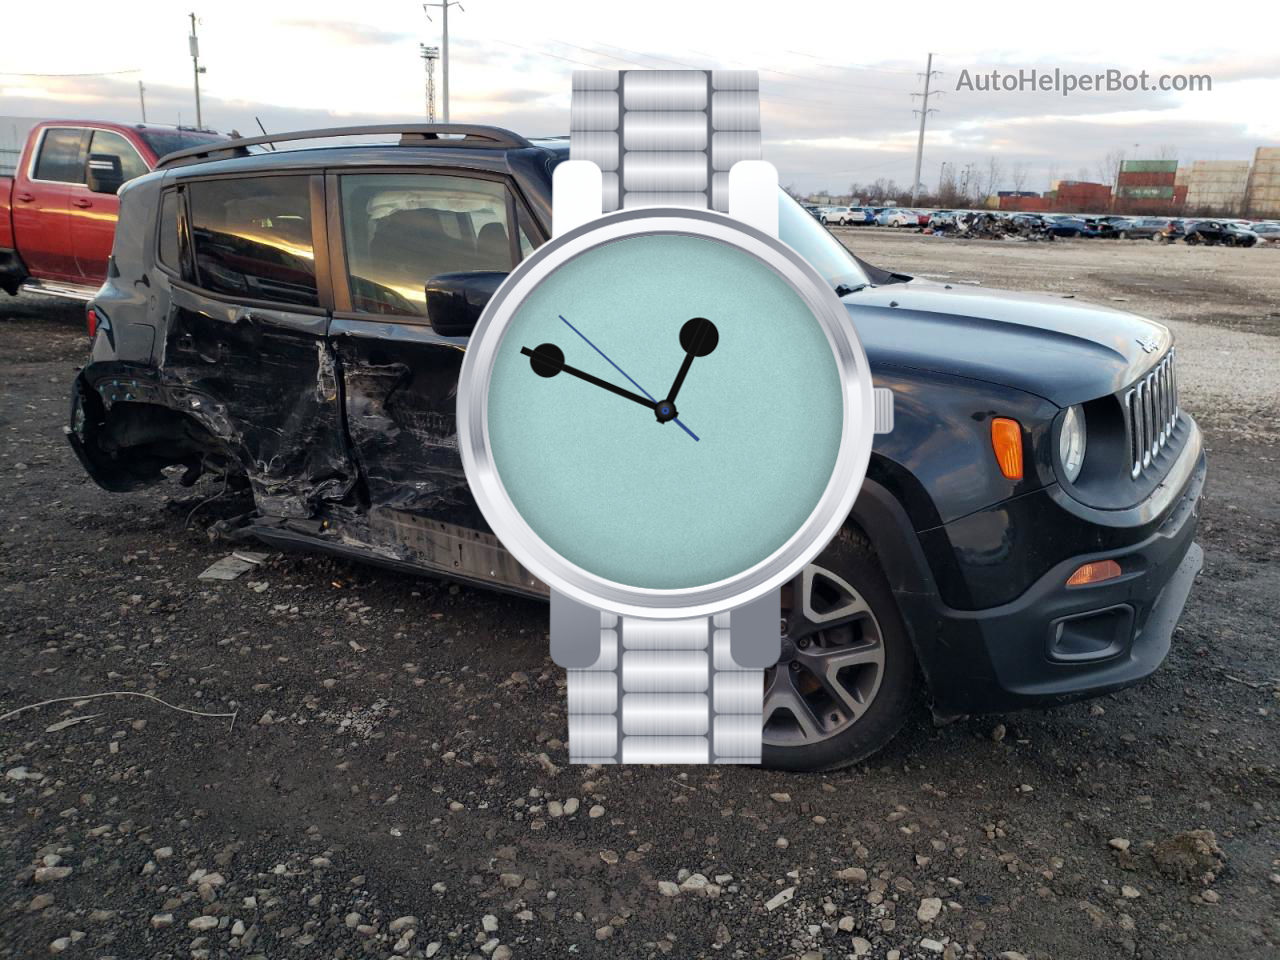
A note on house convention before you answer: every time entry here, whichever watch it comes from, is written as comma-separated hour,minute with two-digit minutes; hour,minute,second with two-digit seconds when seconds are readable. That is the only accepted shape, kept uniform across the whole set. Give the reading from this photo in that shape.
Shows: 12,48,52
